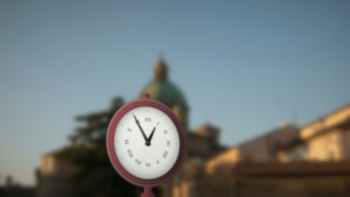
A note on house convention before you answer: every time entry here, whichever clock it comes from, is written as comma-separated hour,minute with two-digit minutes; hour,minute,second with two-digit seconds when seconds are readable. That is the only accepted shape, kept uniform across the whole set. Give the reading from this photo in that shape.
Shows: 12,55
